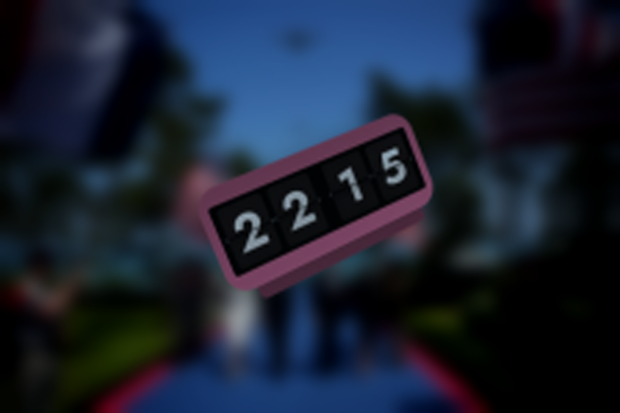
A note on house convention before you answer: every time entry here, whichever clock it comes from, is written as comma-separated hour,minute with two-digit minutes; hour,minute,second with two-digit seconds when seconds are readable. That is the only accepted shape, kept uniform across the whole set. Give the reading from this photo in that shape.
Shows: 22,15
